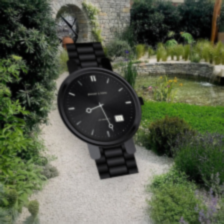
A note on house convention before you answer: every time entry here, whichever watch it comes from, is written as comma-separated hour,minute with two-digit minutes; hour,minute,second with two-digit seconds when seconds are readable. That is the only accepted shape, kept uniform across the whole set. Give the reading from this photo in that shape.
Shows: 8,28
